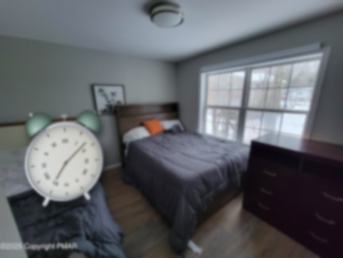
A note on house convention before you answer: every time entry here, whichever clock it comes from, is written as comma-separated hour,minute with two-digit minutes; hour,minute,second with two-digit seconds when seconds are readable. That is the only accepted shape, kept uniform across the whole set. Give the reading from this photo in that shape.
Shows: 7,08
